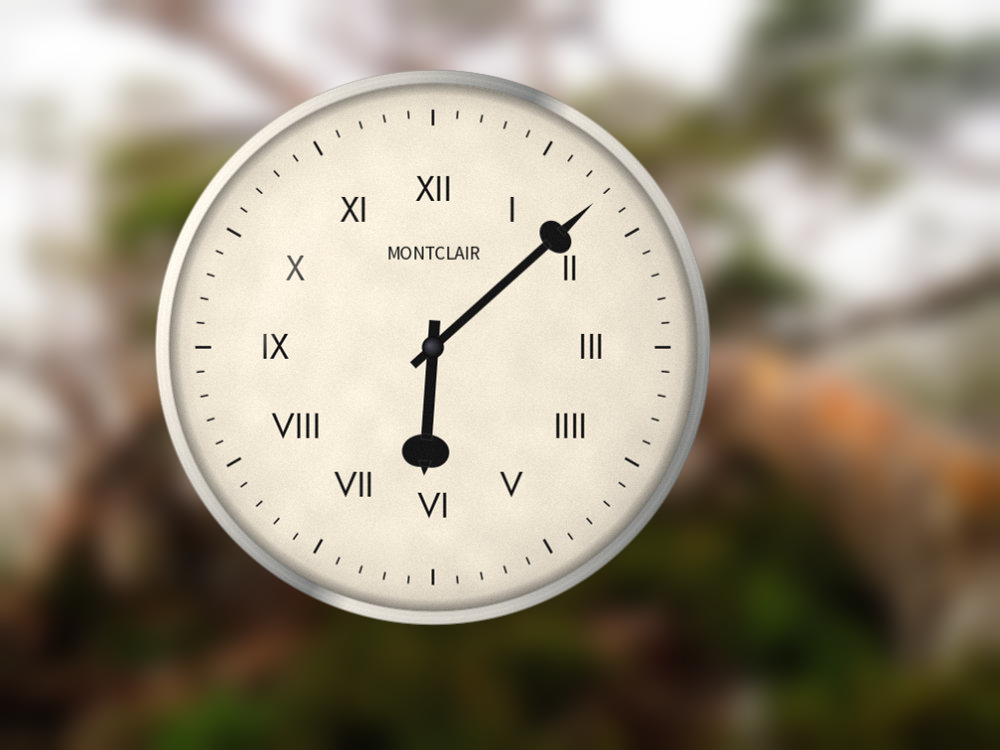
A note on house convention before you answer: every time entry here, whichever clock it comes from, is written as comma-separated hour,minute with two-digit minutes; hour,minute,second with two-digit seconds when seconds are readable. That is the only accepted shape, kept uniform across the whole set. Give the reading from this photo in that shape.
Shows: 6,08
